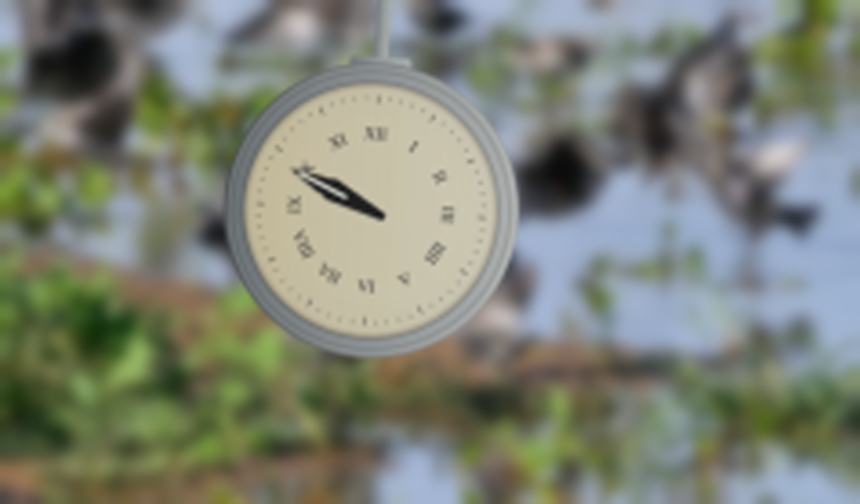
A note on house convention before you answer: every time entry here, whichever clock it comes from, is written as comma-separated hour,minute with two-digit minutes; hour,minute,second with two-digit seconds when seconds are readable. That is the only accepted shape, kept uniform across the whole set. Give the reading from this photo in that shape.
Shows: 9,49
